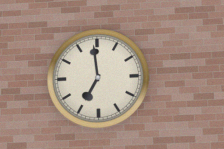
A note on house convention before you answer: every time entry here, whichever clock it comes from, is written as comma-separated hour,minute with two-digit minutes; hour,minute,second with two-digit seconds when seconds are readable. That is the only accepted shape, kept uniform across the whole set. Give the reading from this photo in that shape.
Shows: 6,59
